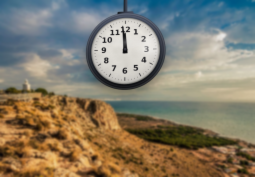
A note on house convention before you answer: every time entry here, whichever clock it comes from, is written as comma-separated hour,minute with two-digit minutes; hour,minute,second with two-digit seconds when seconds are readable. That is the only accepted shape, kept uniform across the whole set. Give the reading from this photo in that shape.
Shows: 11,59
